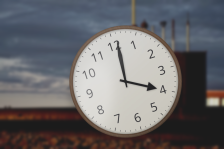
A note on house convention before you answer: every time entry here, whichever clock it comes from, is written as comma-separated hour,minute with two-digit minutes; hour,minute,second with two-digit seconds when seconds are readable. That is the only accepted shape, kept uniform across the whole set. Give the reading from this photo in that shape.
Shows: 4,01
